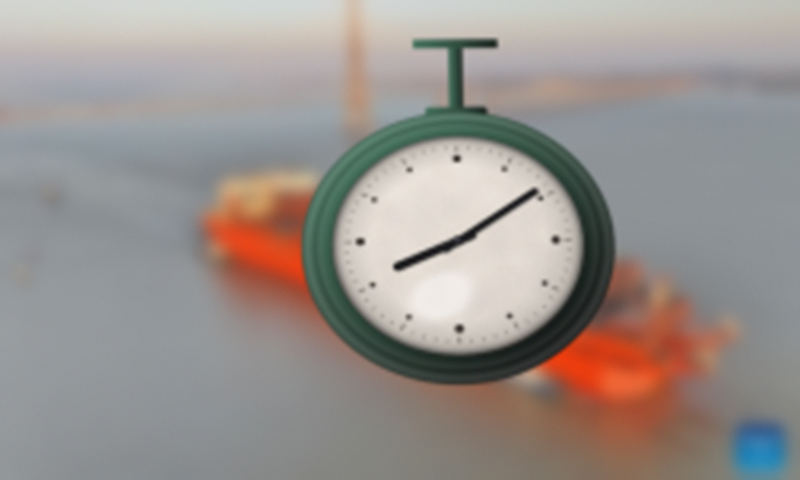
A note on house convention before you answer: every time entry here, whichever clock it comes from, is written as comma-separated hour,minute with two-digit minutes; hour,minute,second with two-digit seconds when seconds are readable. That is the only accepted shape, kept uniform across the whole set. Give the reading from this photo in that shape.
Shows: 8,09
